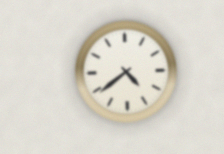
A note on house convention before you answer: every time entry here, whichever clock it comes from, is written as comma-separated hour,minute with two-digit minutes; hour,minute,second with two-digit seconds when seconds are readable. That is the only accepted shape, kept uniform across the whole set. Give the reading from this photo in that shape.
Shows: 4,39
